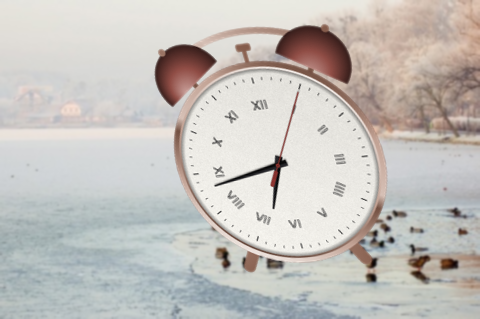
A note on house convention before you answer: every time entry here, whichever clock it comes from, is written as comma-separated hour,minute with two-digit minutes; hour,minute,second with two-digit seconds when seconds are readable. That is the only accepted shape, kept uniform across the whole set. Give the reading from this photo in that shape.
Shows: 6,43,05
